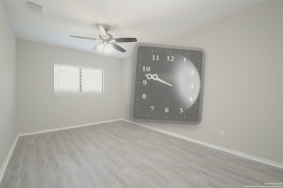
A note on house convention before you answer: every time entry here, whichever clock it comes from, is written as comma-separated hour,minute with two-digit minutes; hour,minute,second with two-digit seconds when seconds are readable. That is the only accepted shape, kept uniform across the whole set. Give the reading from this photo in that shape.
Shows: 9,48
